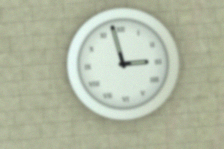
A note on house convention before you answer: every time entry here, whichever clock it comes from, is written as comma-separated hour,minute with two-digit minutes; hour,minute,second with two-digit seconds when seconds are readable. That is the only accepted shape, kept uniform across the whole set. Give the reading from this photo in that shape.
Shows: 2,58
